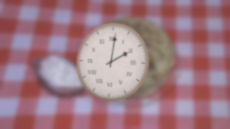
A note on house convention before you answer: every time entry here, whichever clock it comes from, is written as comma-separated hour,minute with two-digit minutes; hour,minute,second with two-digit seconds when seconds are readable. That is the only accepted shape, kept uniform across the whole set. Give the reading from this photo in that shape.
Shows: 2,01
